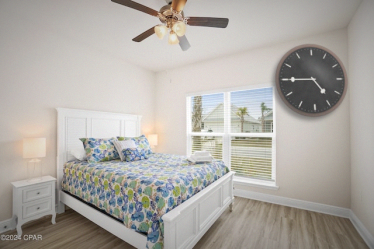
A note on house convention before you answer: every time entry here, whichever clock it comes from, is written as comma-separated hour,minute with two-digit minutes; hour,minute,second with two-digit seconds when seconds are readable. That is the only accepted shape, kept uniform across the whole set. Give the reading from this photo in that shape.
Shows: 4,45
